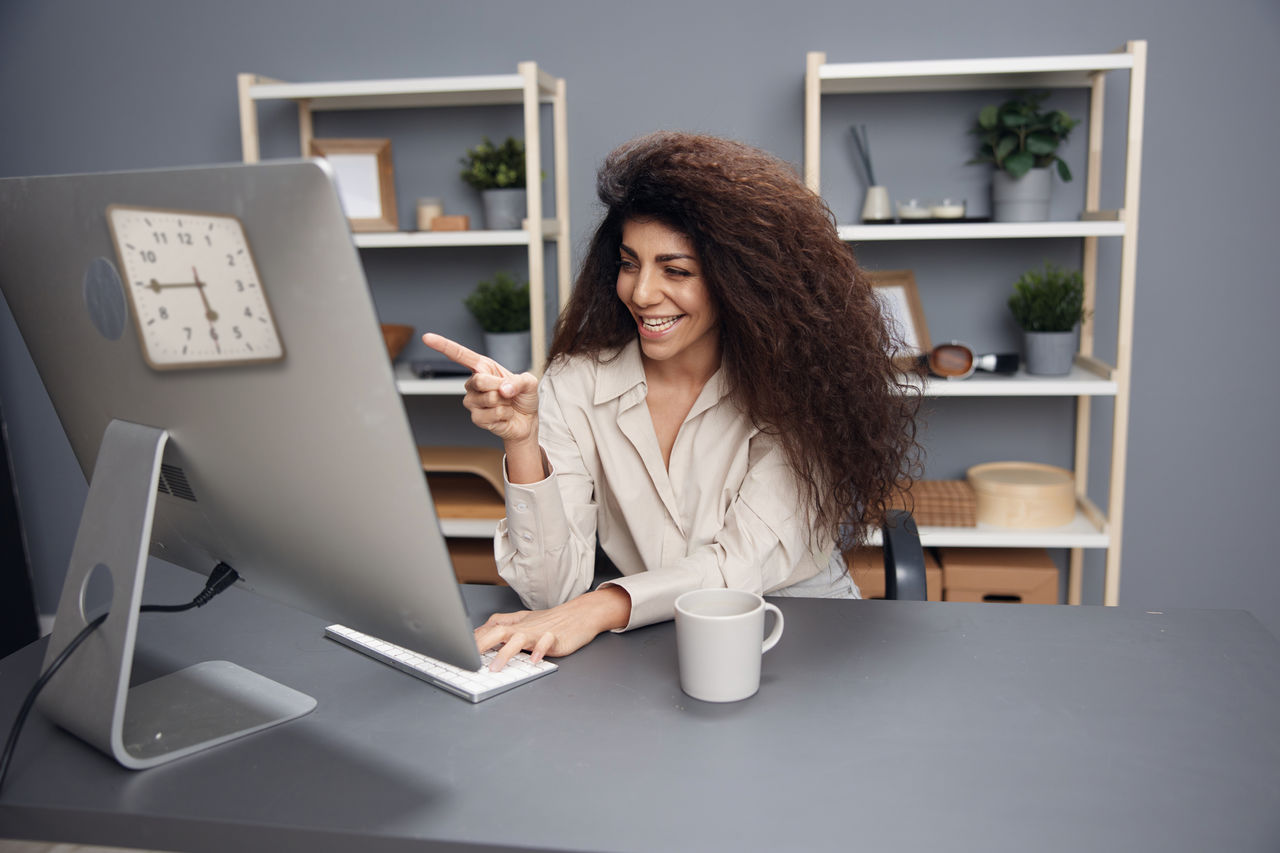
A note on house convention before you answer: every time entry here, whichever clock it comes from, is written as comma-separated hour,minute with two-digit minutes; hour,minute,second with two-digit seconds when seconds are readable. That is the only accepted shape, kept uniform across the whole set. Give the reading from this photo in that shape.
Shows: 5,44,30
